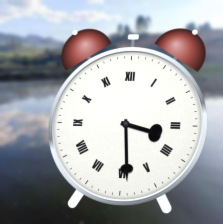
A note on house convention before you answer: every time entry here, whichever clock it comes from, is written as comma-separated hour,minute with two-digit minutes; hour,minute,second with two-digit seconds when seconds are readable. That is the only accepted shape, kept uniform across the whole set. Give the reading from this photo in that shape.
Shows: 3,29
